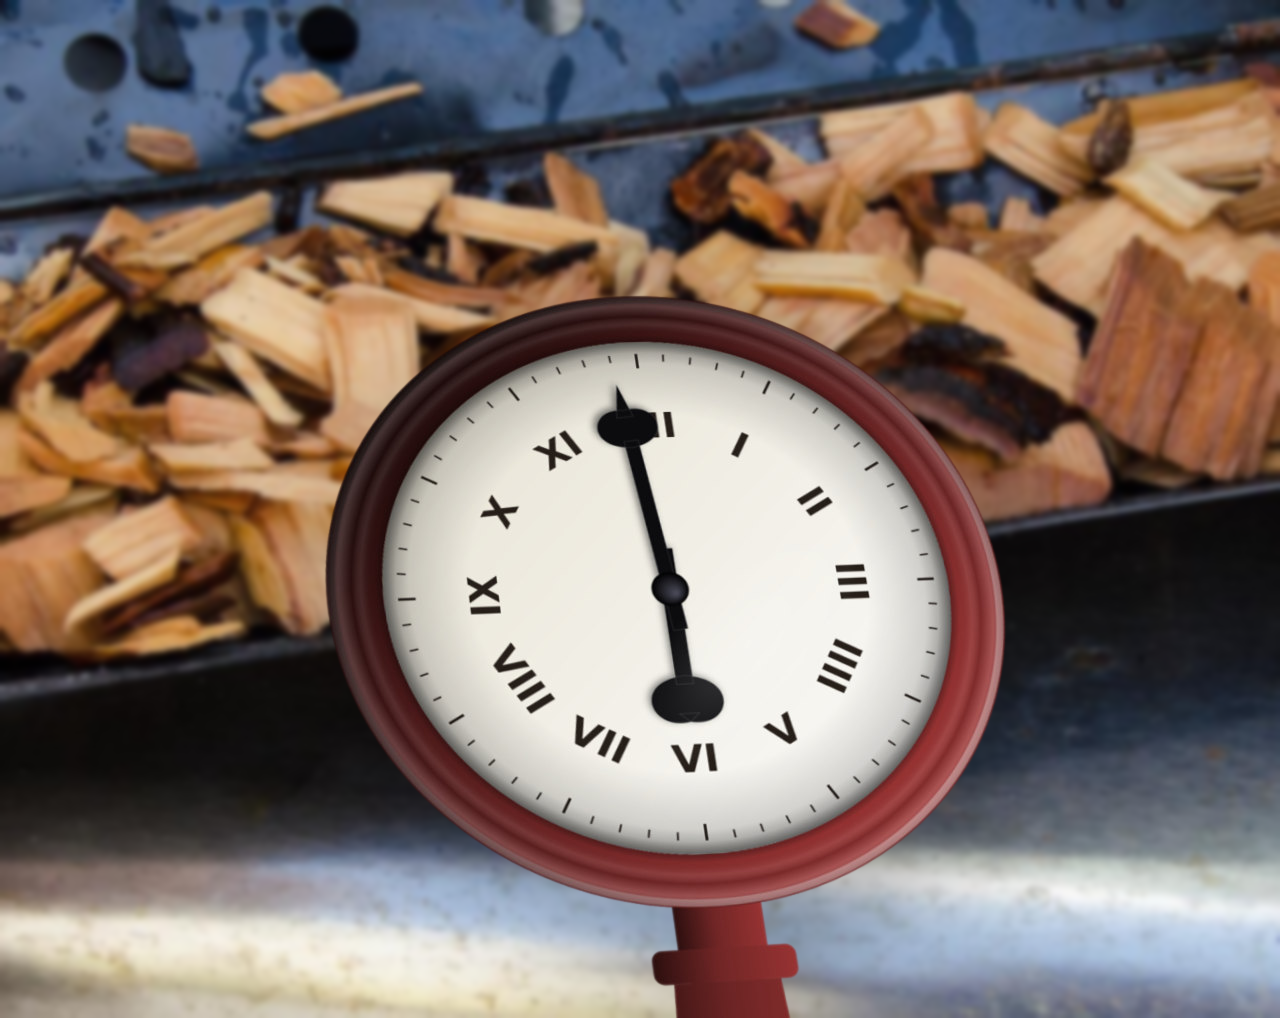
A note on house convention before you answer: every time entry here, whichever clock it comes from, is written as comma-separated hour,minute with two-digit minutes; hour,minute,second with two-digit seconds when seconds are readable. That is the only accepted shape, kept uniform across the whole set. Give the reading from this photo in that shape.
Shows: 5,59
